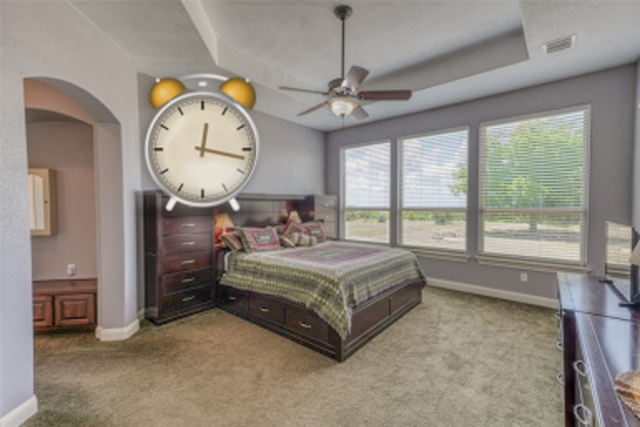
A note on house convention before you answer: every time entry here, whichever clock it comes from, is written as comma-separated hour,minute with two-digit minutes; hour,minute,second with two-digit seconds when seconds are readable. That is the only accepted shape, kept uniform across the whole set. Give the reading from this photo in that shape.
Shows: 12,17
